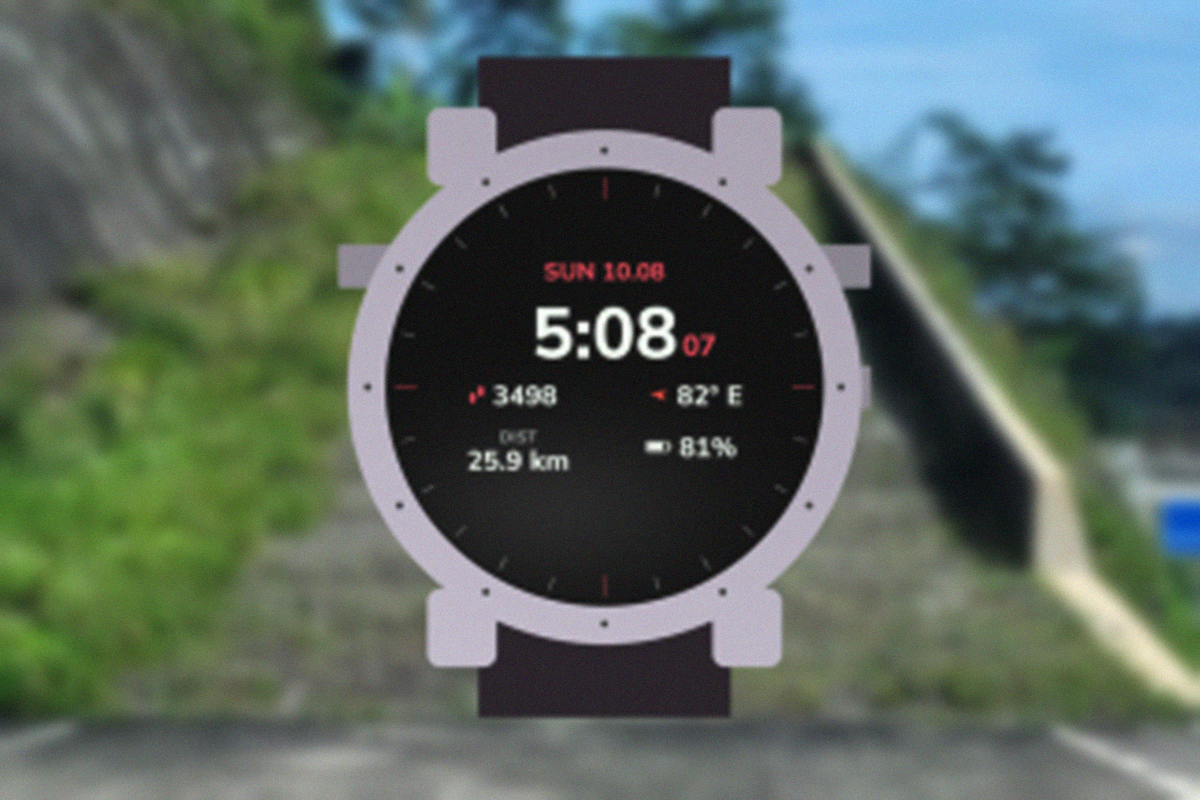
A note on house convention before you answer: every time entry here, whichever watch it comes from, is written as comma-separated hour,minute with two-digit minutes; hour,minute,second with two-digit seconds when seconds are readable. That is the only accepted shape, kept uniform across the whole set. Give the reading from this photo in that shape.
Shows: 5,08,07
